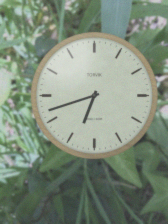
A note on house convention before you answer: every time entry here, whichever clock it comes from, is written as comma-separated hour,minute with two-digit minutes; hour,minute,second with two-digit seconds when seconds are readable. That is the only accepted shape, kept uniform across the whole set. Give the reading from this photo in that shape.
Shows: 6,42
